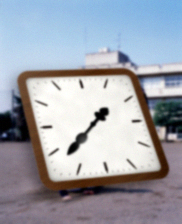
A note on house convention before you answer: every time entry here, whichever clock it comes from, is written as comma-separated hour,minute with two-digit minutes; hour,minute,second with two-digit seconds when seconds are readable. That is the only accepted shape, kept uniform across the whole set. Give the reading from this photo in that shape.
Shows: 1,38
